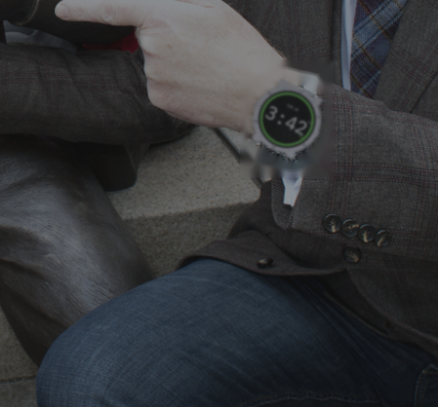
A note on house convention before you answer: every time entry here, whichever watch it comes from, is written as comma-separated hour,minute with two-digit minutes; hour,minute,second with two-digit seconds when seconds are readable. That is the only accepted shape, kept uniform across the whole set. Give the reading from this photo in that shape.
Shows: 3,42
